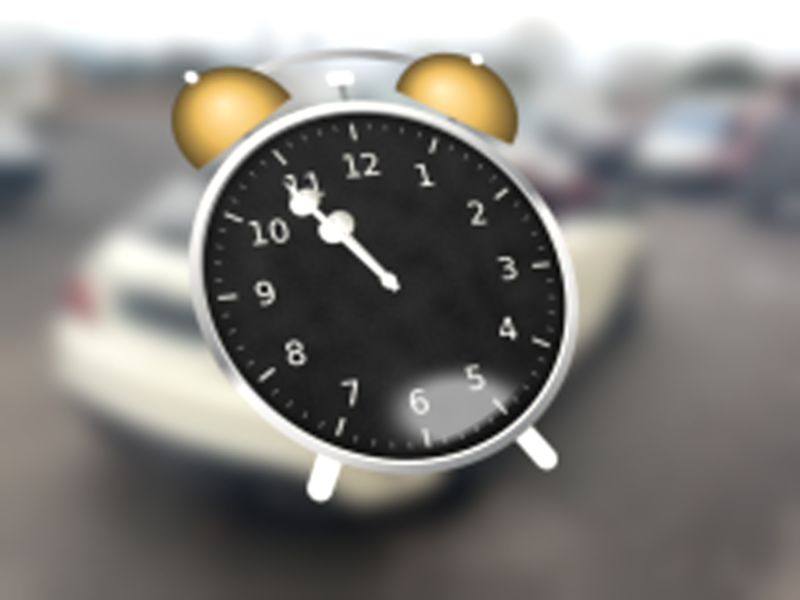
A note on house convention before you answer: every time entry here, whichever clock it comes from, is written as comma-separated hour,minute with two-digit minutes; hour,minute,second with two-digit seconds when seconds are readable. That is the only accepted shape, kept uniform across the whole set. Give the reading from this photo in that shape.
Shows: 10,54
